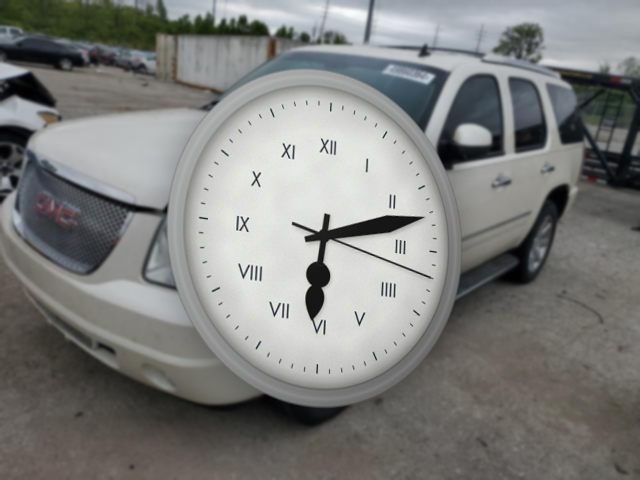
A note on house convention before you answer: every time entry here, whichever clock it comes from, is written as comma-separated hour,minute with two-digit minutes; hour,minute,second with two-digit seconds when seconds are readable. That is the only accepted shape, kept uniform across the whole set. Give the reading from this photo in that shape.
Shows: 6,12,17
